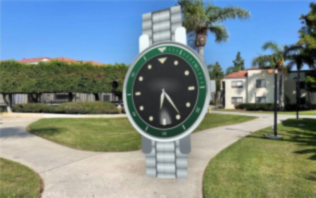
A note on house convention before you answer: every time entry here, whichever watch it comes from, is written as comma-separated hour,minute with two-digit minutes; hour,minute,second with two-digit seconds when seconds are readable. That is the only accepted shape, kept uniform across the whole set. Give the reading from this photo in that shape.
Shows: 6,24
